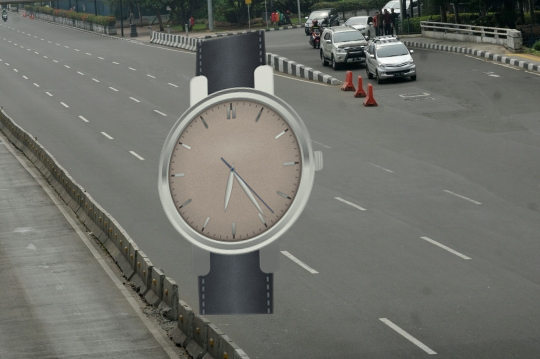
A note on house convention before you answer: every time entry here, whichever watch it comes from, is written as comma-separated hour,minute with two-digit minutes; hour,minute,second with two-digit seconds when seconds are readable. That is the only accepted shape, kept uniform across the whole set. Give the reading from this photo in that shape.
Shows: 6,24,23
